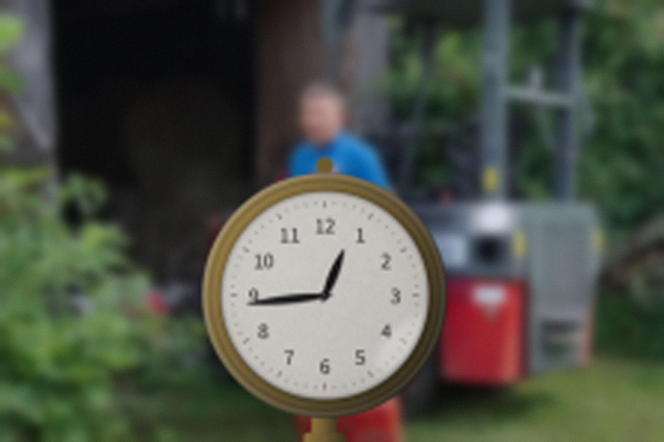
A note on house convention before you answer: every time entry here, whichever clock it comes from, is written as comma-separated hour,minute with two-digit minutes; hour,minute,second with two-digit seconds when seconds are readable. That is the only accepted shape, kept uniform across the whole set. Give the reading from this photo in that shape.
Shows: 12,44
